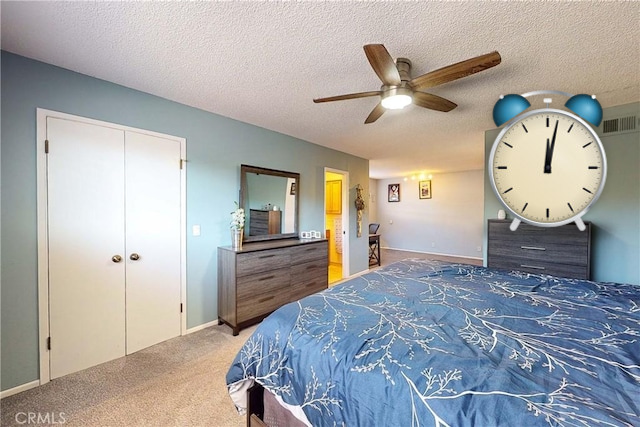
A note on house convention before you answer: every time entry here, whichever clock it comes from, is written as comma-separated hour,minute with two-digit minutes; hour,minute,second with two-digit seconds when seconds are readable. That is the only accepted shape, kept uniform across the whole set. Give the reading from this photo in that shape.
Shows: 12,02
